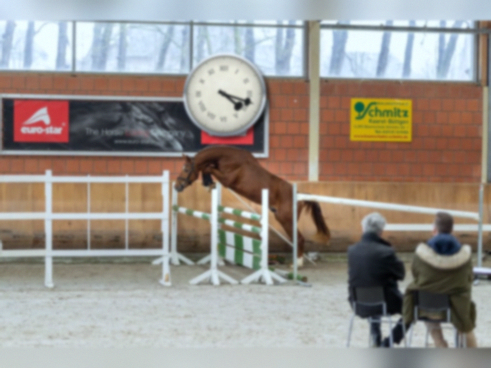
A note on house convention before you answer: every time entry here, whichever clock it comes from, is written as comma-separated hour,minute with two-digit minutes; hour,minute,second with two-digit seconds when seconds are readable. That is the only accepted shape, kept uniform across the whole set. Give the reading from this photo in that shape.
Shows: 4,18
